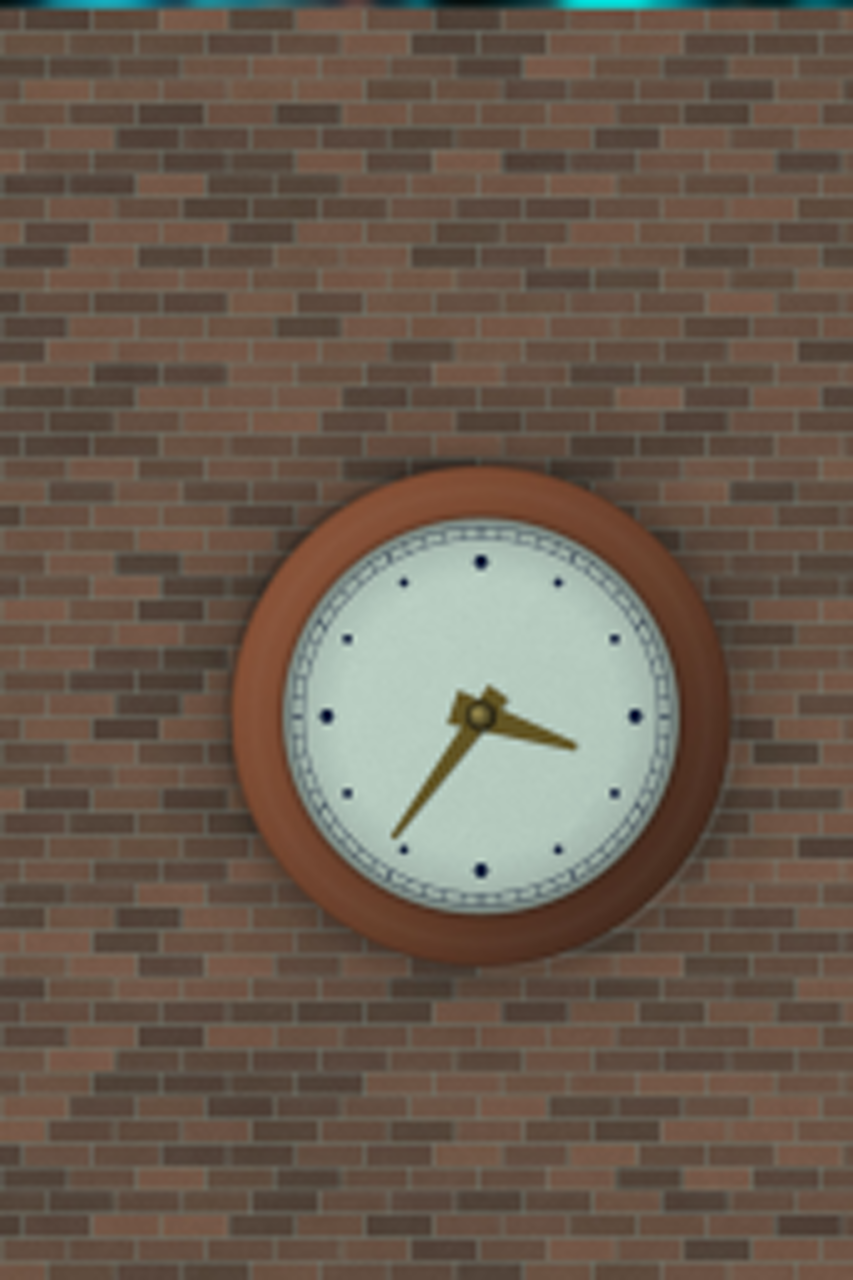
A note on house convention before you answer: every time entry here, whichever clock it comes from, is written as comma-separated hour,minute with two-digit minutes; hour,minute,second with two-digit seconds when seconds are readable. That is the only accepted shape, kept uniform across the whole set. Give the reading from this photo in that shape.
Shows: 3,36
